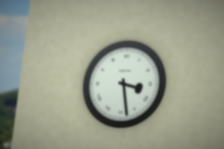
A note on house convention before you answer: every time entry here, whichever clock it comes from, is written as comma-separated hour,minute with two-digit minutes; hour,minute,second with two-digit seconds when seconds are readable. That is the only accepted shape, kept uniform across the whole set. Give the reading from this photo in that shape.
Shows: 3,28
